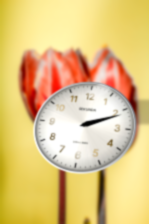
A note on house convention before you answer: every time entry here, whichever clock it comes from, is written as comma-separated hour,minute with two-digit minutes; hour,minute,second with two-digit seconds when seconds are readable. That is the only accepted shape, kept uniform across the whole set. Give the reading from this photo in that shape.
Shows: 2,11
